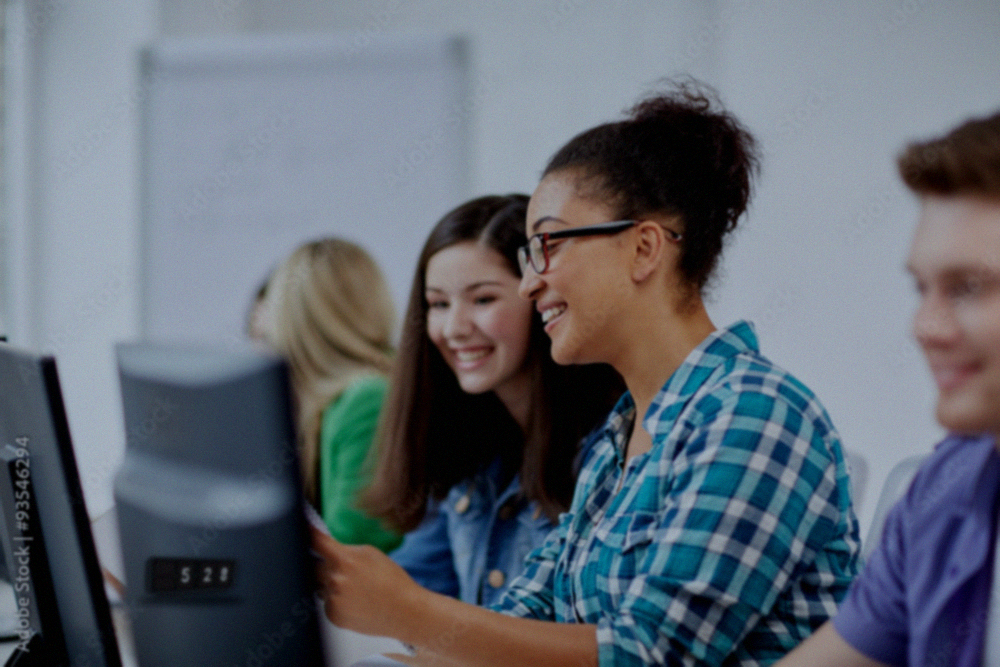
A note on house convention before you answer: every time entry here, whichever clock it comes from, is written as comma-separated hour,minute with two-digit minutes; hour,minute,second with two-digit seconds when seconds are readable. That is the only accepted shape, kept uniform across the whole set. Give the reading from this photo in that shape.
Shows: 5,28
